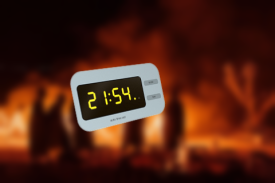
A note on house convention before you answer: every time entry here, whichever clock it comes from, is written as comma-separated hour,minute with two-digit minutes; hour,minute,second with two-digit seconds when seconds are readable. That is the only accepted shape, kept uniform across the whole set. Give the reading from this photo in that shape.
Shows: 21,54
